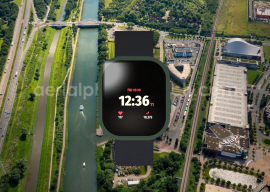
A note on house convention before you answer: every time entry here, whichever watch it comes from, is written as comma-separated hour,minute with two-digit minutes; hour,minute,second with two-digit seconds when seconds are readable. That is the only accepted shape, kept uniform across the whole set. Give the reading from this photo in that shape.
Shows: 12,36
